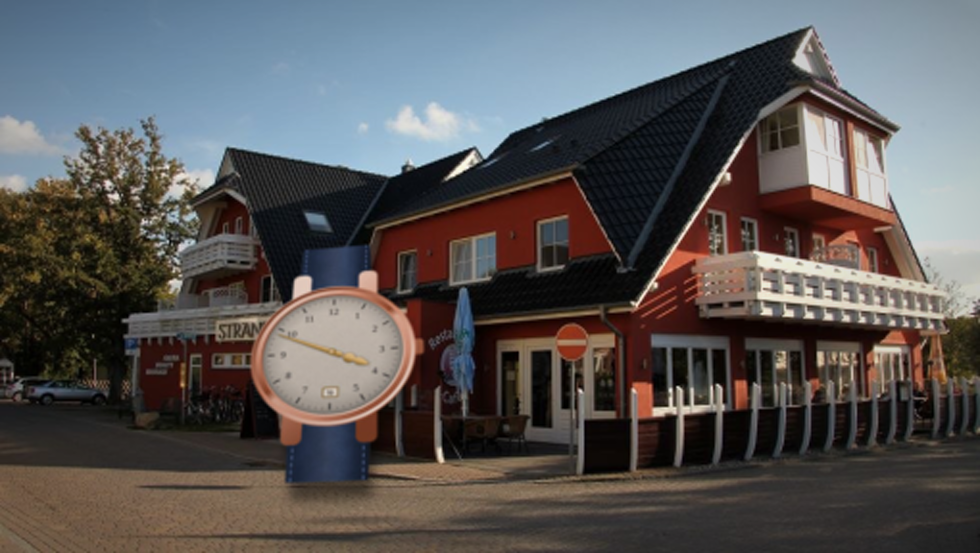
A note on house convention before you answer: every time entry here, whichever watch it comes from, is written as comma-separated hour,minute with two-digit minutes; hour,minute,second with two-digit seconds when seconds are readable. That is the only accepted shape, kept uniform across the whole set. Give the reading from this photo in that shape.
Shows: 3,49
